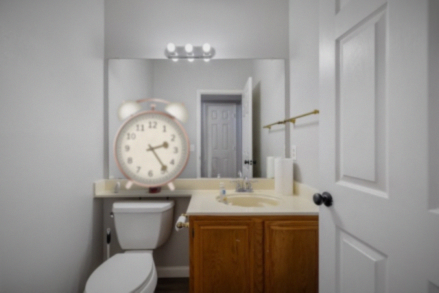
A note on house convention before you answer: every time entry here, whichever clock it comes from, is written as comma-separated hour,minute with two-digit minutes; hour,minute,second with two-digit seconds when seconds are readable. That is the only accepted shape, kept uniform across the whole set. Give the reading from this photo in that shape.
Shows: 2,24
